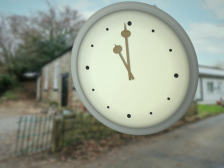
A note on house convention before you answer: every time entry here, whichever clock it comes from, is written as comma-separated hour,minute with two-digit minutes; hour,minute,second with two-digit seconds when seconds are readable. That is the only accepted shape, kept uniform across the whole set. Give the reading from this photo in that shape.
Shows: 10,59
